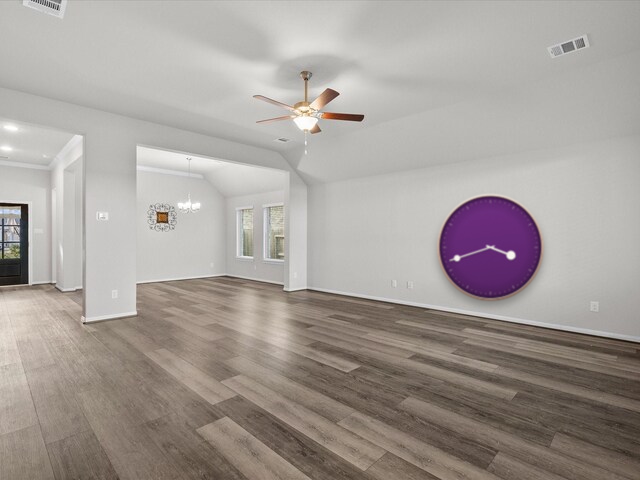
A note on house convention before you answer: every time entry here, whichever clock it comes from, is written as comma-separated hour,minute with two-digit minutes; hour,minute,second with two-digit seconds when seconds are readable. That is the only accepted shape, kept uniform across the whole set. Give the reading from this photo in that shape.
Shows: 3,42
